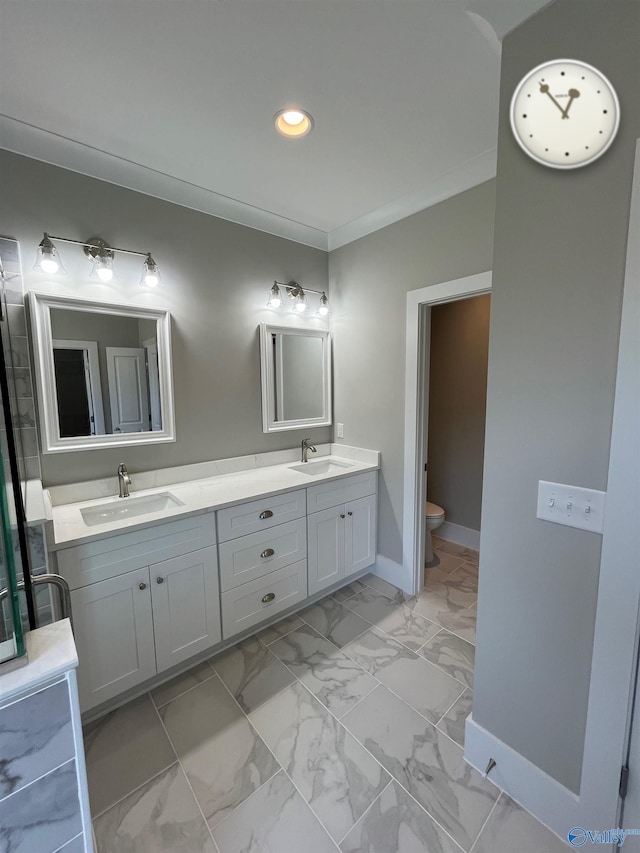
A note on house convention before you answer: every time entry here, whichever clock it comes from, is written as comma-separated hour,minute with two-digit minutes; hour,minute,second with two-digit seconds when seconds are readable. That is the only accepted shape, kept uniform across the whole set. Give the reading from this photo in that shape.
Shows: 12,54
